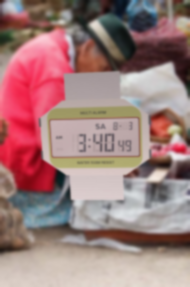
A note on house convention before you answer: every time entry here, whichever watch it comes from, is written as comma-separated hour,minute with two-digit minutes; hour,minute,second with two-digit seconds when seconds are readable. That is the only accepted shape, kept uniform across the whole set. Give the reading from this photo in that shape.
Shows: 3,40,49
